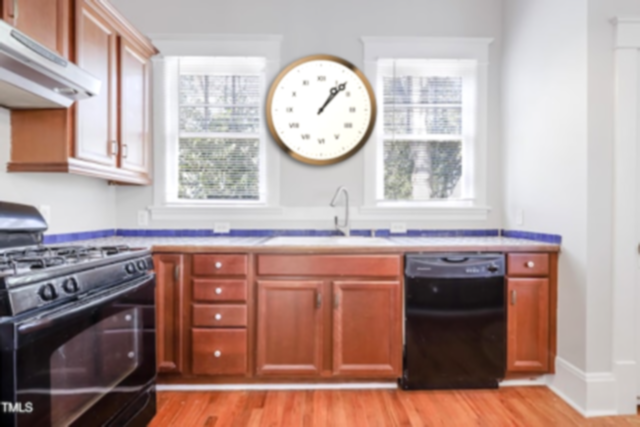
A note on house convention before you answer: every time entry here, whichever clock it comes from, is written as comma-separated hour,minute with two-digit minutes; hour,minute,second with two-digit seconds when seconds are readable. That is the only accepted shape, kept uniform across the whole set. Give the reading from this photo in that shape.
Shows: 1,07
